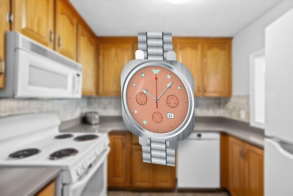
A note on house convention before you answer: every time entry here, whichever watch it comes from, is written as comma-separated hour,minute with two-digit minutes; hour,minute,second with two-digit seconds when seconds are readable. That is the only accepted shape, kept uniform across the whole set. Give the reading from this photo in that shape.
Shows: 10,07
